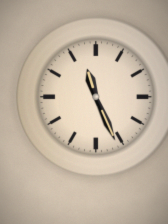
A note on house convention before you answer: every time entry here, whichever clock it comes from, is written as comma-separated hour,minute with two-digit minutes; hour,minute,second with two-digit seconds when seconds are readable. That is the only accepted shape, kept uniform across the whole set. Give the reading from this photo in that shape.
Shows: 11,26
